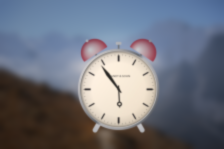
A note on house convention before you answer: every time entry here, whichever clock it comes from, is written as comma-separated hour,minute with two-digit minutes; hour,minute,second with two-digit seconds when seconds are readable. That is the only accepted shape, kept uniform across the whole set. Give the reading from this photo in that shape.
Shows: 5,54
